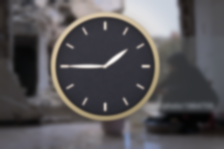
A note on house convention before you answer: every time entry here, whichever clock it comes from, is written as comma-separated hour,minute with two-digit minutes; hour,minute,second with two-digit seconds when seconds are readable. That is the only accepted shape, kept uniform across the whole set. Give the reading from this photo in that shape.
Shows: 1,45
